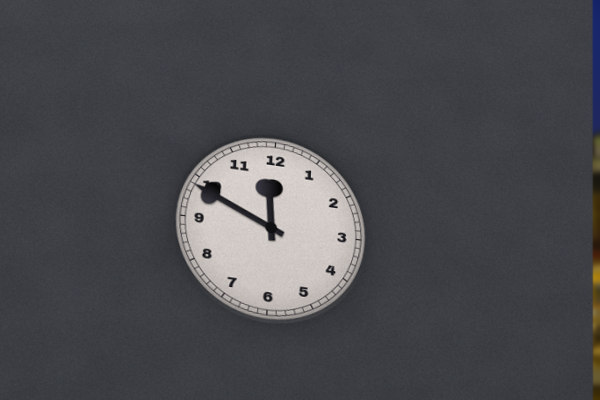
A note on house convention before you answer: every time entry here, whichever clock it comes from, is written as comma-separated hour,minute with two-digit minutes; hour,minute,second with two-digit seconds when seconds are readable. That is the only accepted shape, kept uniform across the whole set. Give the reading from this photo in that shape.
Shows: 11,49
